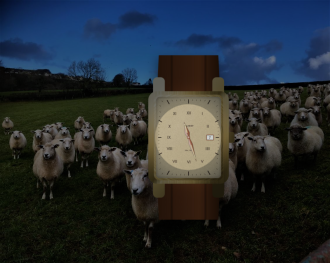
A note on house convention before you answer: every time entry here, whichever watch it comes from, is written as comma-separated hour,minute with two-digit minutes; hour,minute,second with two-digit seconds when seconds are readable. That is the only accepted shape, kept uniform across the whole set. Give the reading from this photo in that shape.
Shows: 11,27
